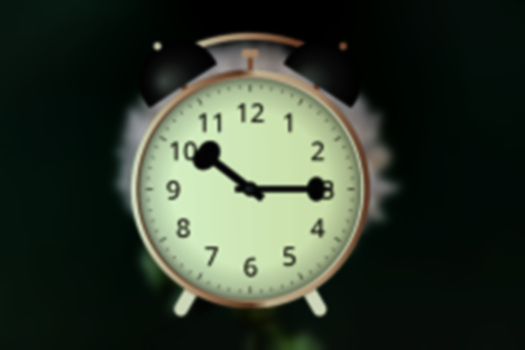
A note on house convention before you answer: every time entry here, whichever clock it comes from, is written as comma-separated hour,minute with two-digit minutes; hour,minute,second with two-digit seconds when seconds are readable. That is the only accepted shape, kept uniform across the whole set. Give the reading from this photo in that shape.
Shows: 10,15
